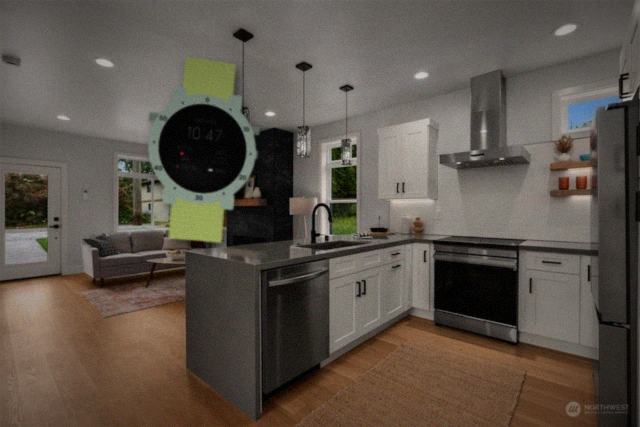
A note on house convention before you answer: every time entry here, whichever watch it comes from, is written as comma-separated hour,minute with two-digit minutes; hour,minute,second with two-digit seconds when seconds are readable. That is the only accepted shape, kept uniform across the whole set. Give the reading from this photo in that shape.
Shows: 10,47
